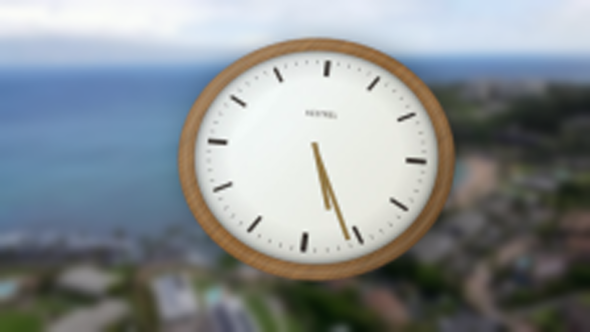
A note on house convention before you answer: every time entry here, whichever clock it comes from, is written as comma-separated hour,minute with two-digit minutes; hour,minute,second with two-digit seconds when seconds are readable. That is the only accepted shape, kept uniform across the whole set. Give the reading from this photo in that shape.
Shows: 5,26
